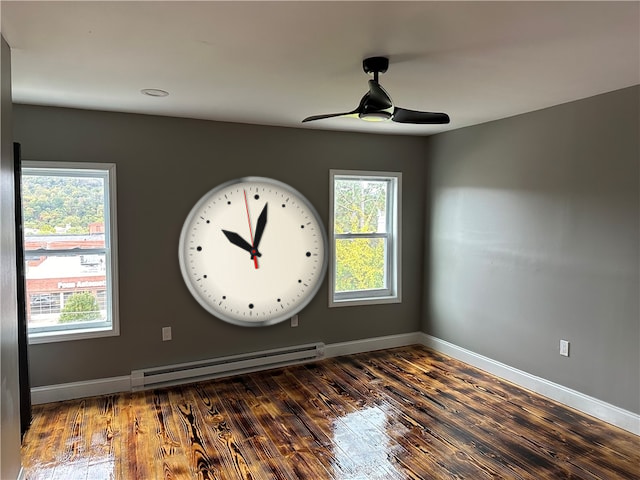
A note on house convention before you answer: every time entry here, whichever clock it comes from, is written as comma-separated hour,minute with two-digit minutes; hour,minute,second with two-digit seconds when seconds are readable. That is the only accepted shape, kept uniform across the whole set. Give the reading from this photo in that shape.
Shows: 10,01,58
